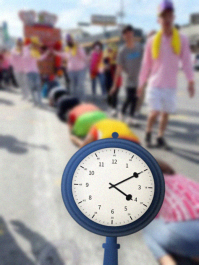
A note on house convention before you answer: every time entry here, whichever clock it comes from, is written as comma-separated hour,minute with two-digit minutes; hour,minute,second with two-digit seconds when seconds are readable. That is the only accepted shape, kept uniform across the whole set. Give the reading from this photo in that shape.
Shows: 4,10
